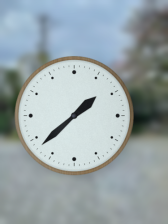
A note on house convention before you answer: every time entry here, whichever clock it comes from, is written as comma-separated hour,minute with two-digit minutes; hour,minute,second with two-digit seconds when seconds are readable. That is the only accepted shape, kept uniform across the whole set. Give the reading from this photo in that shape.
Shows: 1,38
